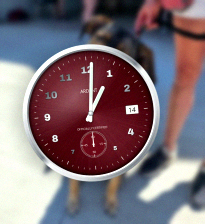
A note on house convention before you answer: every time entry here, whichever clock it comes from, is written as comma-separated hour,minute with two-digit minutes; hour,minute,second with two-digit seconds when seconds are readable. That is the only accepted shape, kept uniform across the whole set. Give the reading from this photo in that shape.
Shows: 1,01
